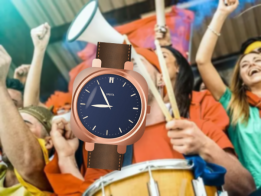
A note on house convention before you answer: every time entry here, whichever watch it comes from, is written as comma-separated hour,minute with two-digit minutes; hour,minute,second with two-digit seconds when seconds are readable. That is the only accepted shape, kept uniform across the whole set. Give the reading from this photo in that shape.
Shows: 8,55
